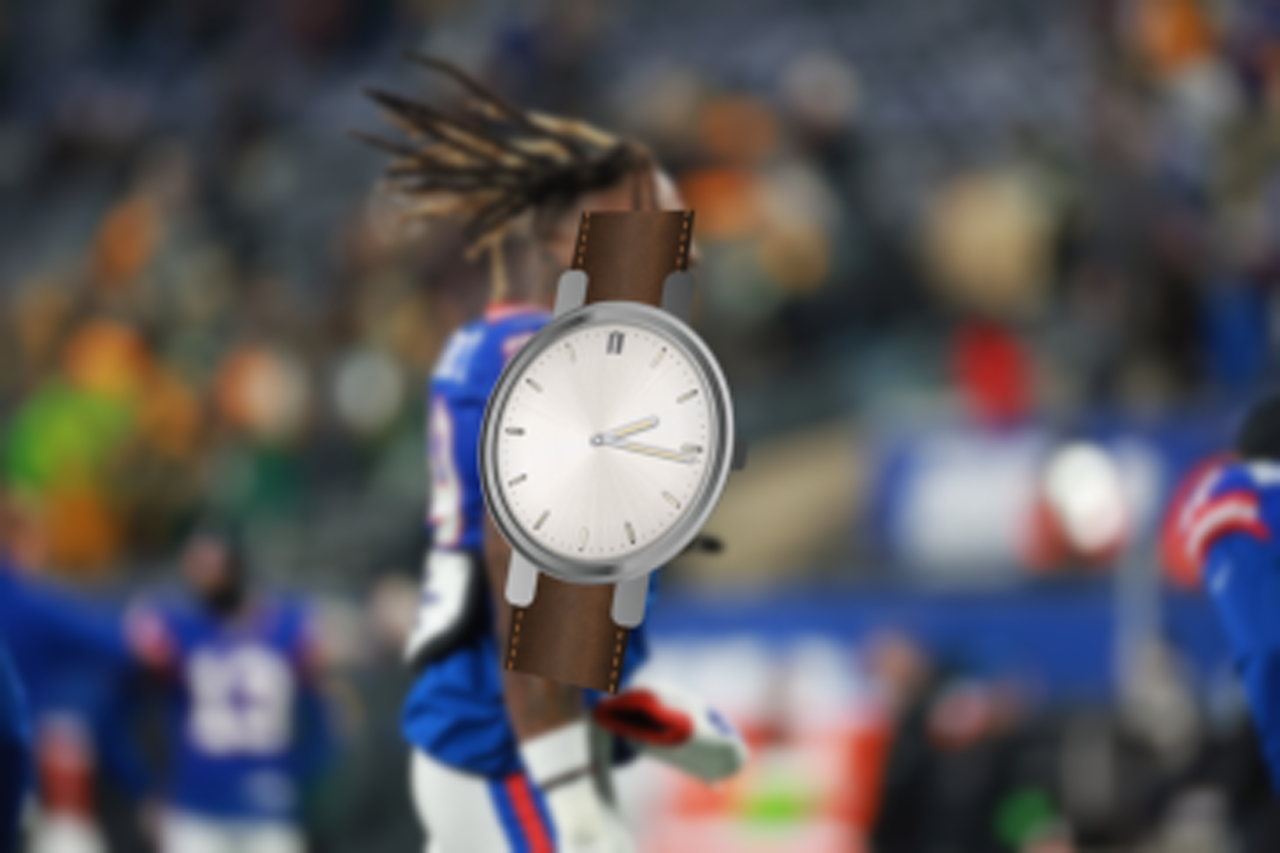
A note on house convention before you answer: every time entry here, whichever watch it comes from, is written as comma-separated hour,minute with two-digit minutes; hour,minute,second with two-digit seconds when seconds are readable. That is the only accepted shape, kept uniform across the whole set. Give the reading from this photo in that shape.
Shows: 2,16
